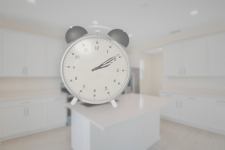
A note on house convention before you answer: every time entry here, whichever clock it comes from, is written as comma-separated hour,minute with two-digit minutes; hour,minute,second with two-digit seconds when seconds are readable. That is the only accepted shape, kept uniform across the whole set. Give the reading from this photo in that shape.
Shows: 2,09
